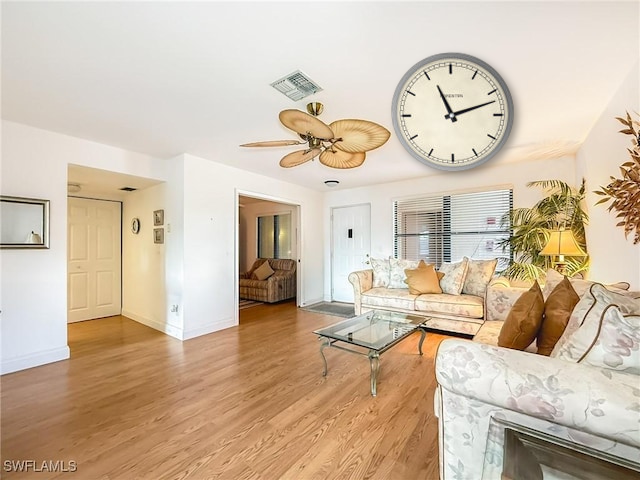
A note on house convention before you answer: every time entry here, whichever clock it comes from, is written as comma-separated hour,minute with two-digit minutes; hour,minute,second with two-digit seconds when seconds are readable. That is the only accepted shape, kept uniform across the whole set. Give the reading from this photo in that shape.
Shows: 11,12
